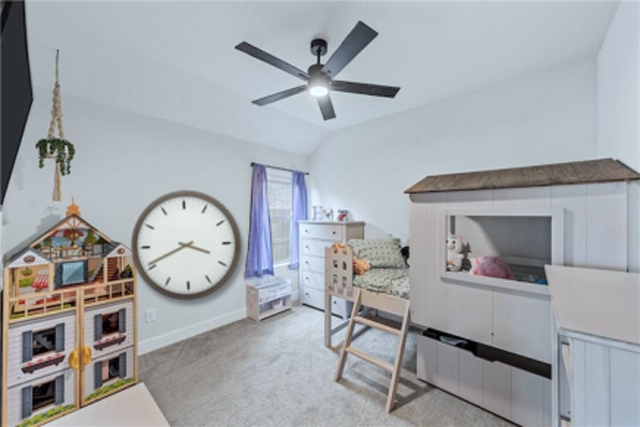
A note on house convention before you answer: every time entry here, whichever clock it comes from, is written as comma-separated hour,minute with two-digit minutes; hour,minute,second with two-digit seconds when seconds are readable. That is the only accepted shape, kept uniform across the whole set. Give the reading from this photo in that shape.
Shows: 3,41
